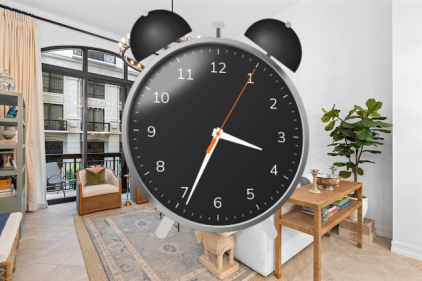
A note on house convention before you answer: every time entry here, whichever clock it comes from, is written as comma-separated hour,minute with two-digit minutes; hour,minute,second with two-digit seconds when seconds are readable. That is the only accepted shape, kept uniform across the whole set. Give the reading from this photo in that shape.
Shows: 3,34,05
